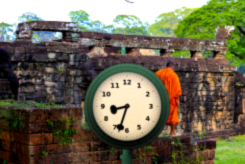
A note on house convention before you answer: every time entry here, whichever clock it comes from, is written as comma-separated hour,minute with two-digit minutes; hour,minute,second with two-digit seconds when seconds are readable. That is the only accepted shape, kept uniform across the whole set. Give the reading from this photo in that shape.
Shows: 8,33
